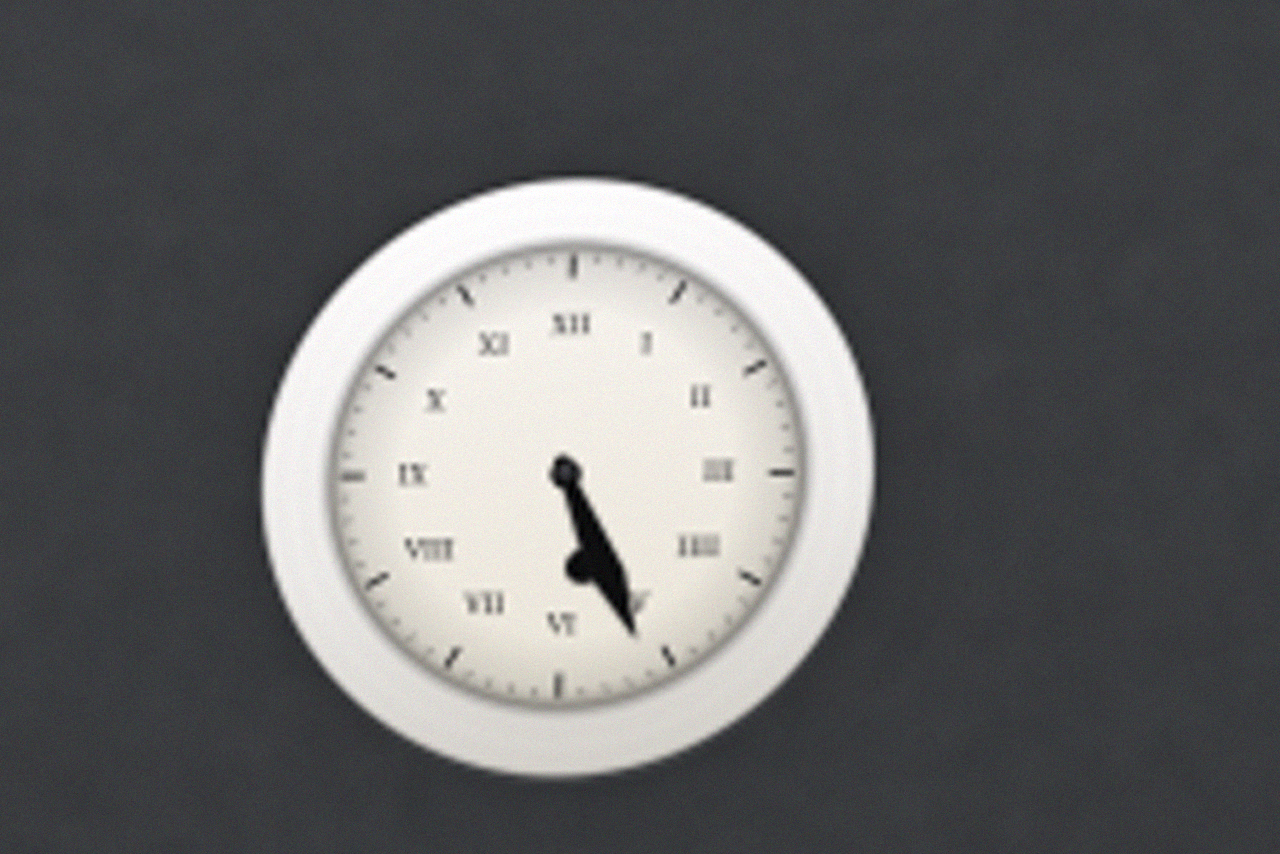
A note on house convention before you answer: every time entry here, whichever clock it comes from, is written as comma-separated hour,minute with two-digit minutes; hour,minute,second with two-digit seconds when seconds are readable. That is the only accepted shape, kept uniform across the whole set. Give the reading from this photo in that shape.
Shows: 5,26
